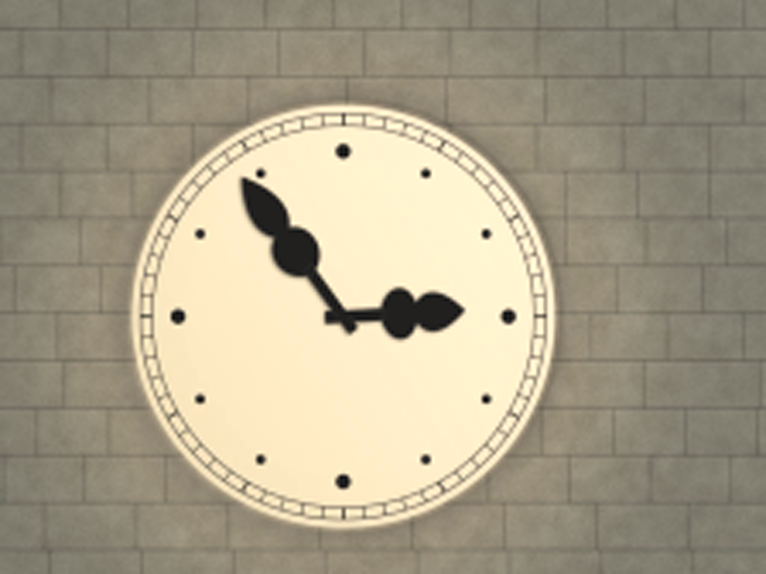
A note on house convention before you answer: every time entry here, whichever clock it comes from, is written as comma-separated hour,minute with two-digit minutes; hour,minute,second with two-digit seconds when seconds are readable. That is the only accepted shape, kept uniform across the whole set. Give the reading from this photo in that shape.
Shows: 2,54
